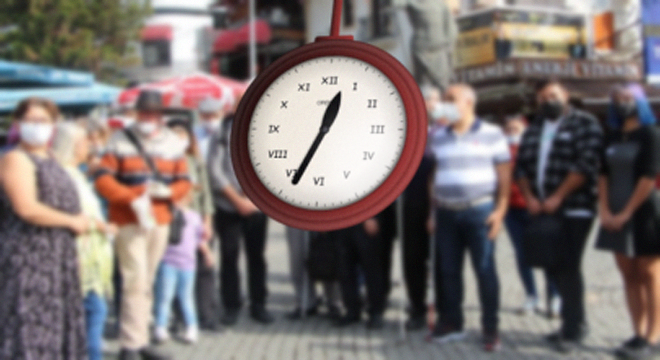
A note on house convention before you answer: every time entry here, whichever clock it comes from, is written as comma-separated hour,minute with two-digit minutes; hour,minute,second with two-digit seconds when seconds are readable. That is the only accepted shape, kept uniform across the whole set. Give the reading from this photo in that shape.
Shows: 12,34
